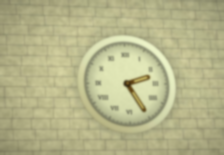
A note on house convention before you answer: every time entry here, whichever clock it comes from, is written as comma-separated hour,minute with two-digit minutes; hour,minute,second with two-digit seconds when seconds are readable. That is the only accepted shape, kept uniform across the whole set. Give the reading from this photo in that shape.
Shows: 2,25
